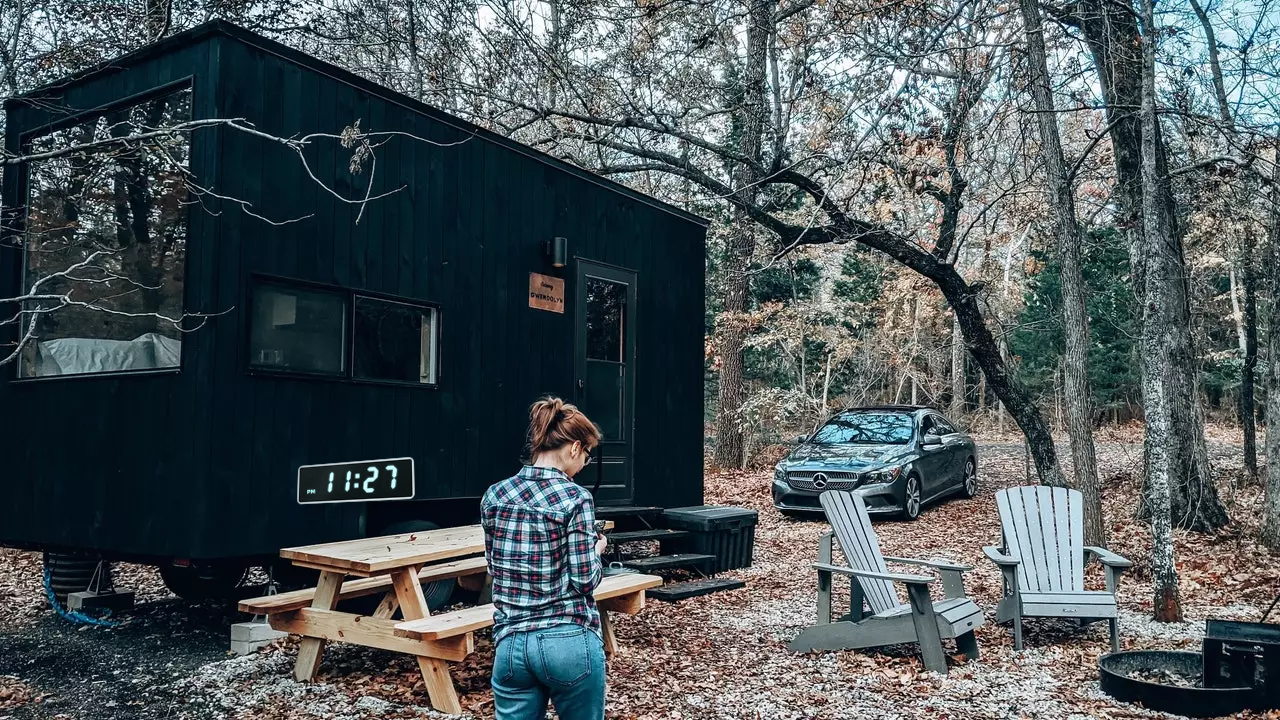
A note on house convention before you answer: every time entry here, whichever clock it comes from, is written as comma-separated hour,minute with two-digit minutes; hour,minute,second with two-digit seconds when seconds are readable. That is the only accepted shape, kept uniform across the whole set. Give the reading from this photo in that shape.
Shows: 11,27
